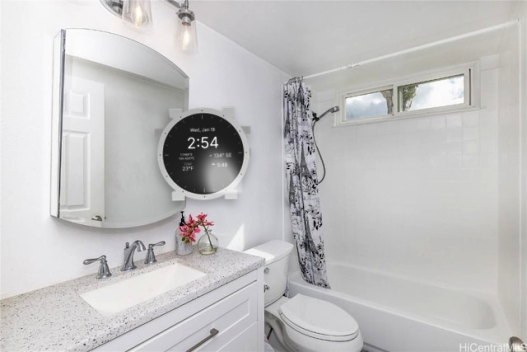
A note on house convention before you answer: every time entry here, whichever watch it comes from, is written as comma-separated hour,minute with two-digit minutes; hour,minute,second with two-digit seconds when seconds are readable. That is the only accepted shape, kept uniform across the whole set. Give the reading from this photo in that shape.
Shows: 2,54
